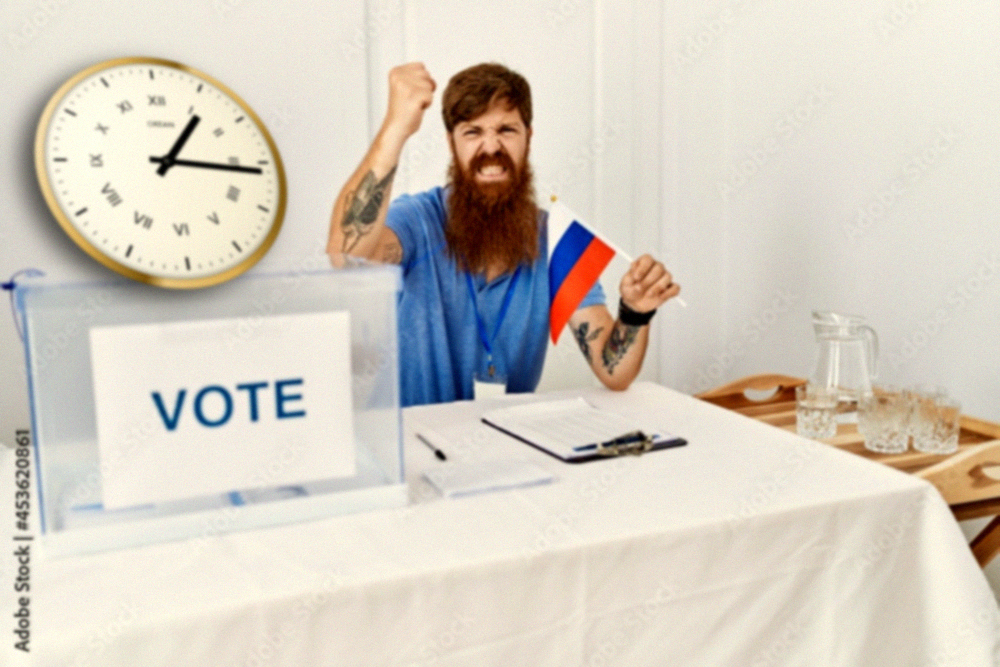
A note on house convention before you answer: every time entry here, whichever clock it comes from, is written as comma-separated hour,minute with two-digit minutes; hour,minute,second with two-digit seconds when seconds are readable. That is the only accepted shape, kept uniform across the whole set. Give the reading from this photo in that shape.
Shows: 1,16
